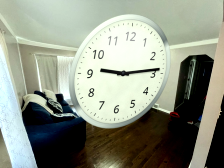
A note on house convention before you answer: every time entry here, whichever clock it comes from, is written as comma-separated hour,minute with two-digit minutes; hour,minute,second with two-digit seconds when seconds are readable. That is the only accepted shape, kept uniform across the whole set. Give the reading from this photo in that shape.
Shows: 9,14
